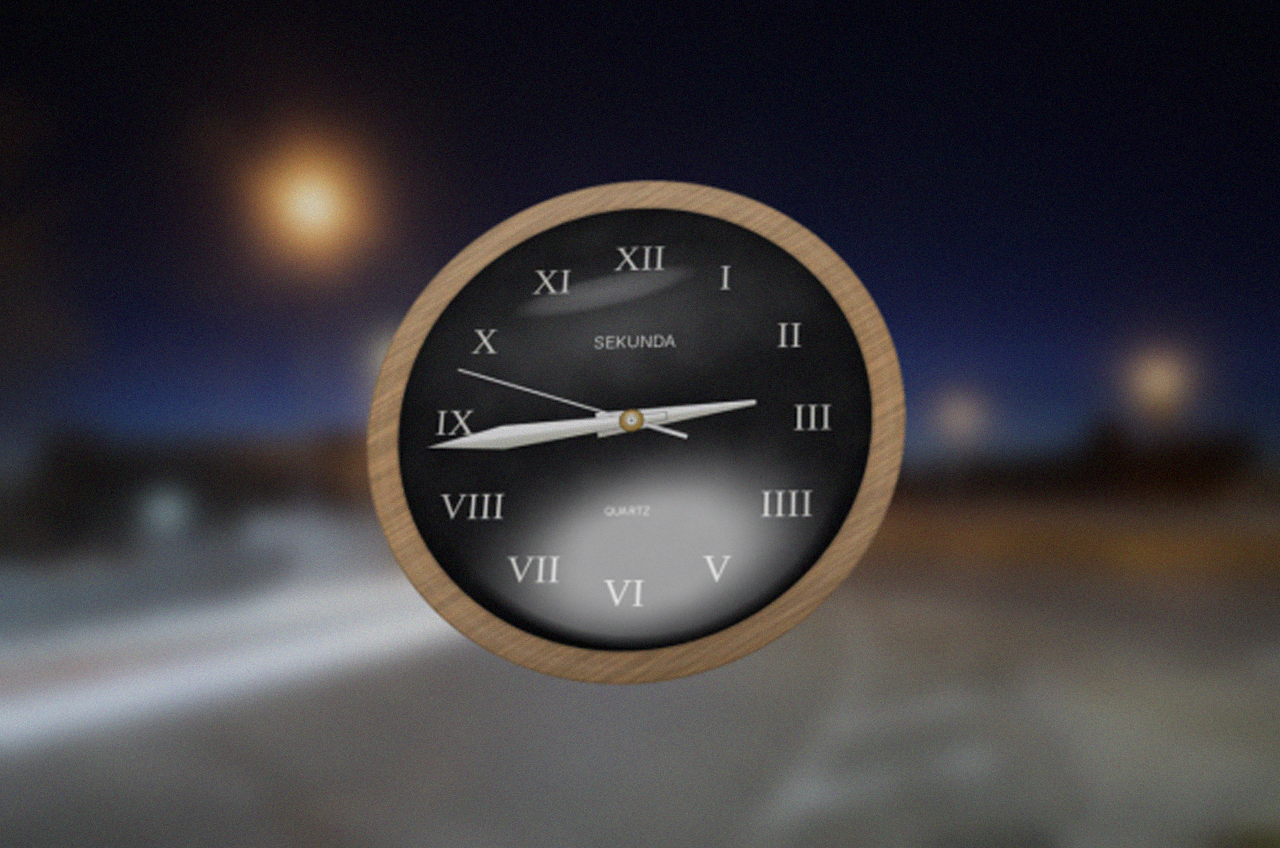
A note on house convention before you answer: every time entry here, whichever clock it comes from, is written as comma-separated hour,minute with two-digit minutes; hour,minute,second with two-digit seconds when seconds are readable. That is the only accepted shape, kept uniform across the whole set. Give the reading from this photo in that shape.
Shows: 2,43,48
